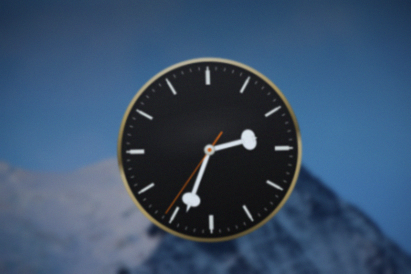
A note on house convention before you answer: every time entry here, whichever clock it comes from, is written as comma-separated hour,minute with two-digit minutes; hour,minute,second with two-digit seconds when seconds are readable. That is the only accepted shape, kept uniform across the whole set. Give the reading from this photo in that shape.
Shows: 2,33,36
